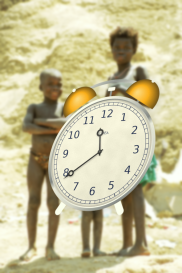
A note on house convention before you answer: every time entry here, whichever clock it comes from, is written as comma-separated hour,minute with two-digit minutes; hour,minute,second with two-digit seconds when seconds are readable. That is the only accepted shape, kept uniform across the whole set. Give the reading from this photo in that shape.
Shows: 11,39
